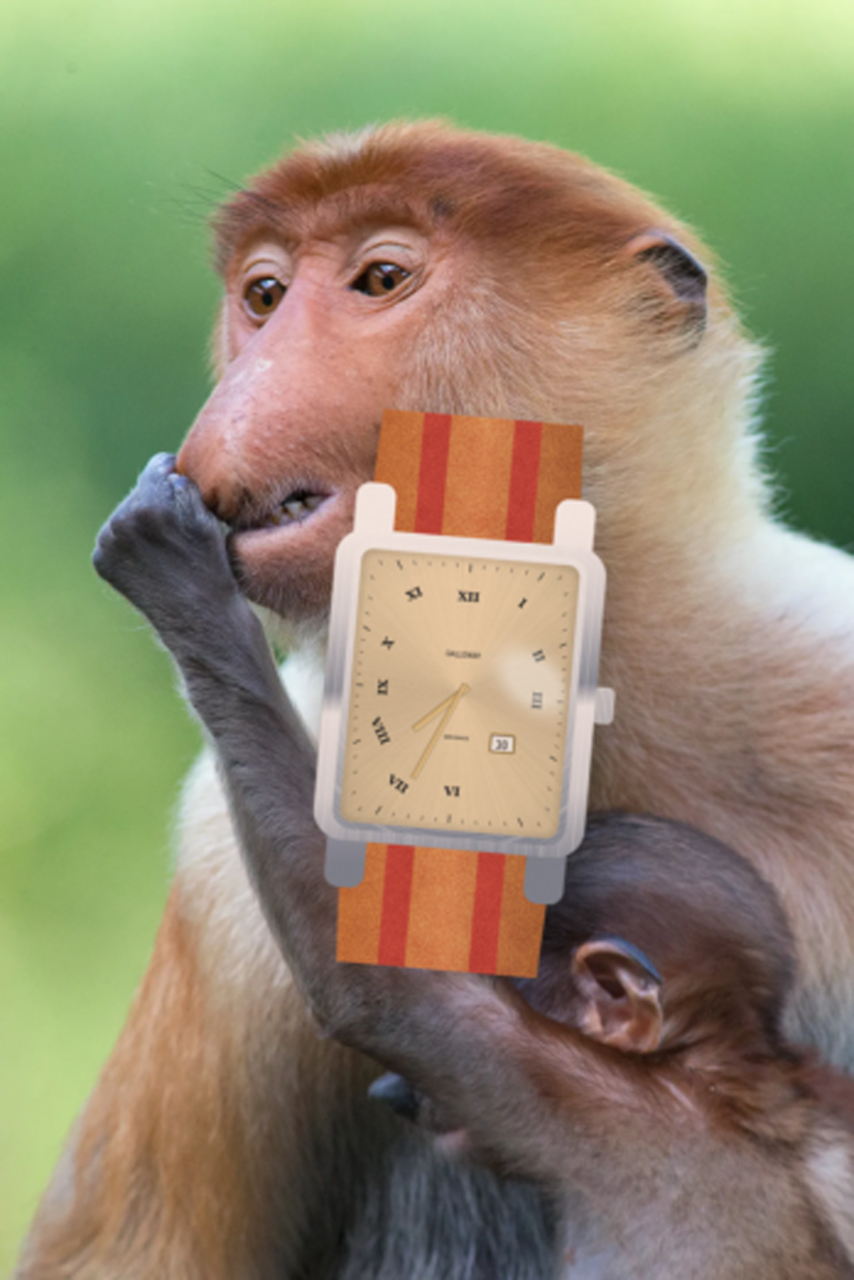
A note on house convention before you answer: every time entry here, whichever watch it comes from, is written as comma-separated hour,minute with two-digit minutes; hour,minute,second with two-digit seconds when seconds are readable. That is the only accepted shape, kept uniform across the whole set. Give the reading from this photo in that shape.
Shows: 7,34
